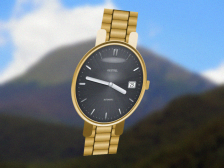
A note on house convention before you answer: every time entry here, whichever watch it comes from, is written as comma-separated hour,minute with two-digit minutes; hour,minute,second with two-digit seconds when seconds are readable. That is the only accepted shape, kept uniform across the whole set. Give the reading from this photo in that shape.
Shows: 3,47
